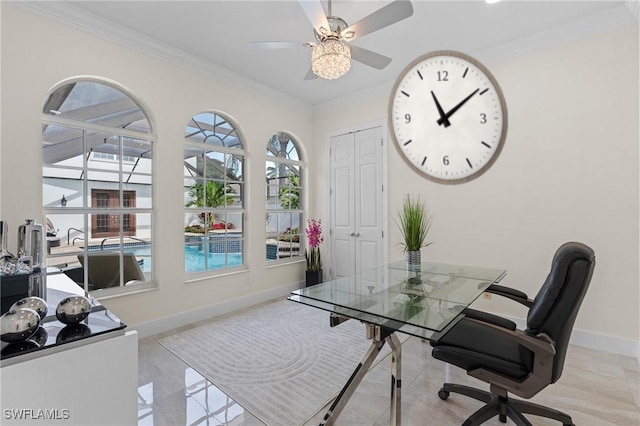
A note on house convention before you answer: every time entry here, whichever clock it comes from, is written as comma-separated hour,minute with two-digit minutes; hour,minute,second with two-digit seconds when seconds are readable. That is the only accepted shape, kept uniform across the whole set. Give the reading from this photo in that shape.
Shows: 11,09
